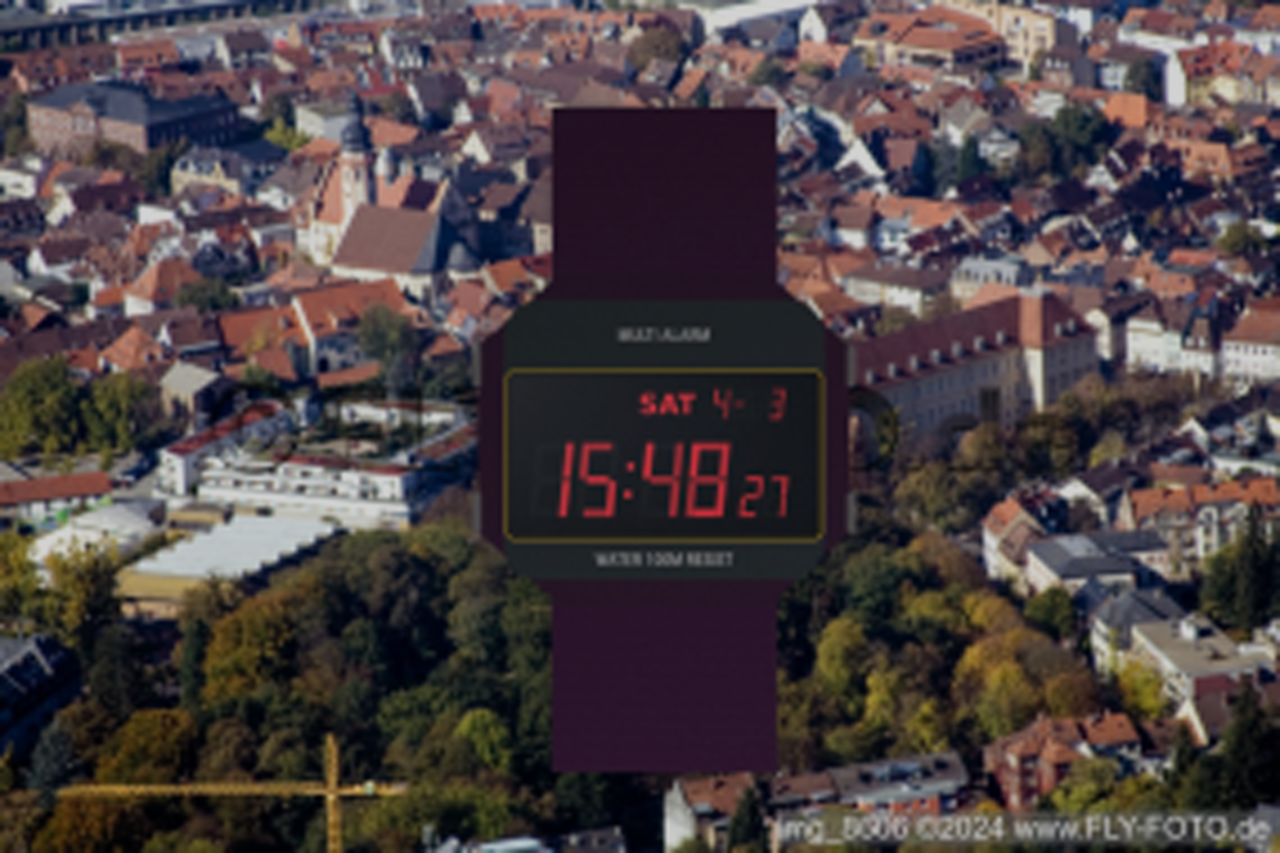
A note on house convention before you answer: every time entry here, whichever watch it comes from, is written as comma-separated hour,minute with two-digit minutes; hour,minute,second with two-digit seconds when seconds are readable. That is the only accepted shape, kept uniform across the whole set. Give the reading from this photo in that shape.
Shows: 15,48,27
